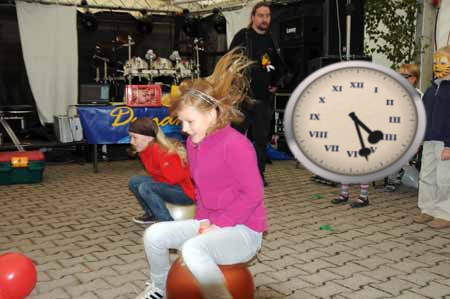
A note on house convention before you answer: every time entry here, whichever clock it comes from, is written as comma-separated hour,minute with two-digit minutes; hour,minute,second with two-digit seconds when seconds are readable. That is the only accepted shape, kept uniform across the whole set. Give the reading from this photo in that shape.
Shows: 4,27
